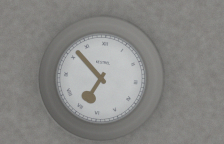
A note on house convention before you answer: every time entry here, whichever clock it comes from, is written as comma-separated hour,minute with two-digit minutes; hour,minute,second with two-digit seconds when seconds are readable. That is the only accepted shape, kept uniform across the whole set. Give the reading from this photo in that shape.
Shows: 6,52
